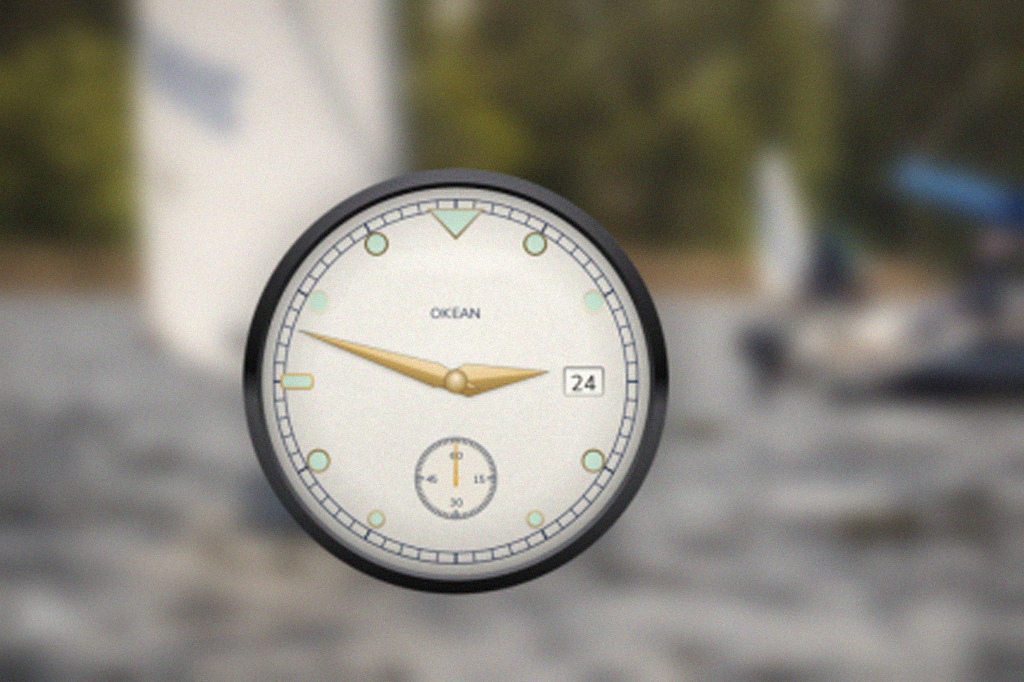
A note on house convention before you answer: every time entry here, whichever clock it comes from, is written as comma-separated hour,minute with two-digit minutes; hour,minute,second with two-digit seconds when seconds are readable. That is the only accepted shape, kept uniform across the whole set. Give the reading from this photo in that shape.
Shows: 2,48
